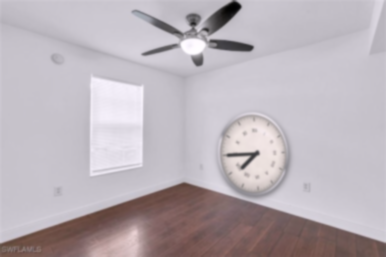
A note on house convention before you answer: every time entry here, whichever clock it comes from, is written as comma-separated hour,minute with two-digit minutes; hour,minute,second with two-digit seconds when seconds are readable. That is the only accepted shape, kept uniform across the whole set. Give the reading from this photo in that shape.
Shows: 7,45
